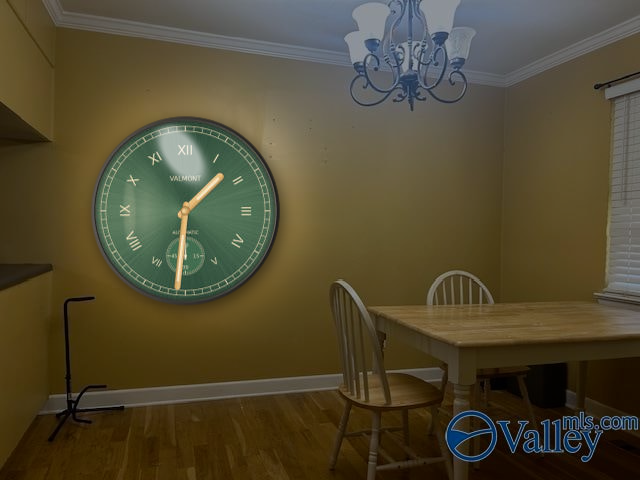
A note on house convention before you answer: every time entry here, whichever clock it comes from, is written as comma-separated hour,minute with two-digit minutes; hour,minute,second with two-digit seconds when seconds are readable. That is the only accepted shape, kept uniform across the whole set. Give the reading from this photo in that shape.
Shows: 1,31
